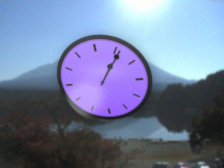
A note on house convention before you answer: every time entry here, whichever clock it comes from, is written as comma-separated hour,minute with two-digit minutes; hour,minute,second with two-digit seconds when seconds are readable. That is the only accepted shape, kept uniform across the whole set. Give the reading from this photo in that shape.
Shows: 1,06
